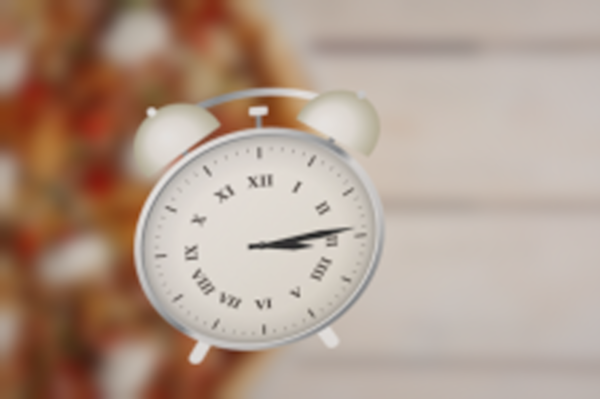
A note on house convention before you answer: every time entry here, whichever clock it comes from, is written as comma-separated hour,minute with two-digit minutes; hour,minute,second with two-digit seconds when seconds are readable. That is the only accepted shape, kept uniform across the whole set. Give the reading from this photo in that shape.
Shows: 3,14
